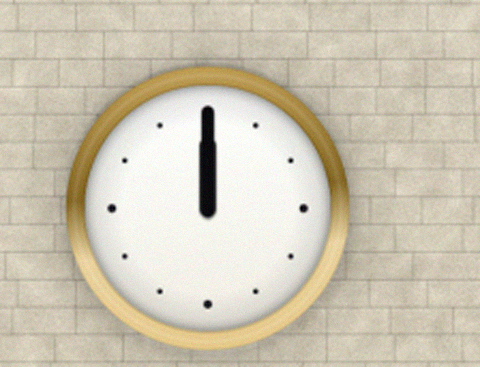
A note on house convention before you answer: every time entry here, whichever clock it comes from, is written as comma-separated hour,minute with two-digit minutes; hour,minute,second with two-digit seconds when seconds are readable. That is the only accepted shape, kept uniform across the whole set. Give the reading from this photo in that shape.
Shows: 12,00
